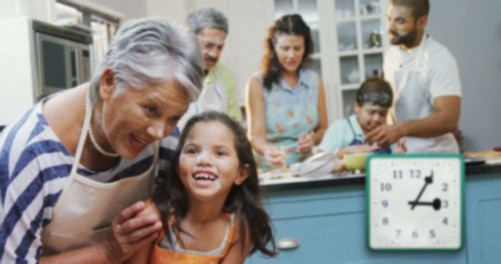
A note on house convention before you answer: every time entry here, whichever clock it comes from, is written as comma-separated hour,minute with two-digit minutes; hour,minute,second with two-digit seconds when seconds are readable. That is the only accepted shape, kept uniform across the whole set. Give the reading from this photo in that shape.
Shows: 3,05
